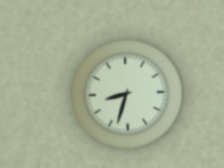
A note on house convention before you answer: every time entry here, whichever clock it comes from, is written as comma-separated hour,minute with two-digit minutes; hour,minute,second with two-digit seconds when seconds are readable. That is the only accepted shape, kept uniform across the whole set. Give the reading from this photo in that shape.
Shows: 8,33
